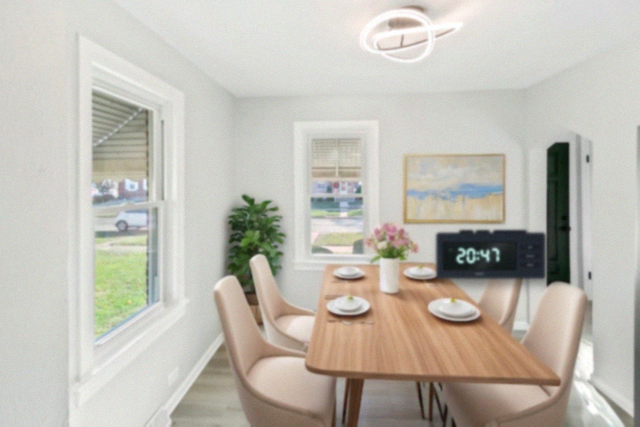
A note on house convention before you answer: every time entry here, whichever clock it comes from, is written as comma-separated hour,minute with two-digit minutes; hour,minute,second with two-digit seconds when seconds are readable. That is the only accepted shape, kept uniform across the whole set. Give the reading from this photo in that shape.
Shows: 20,47
